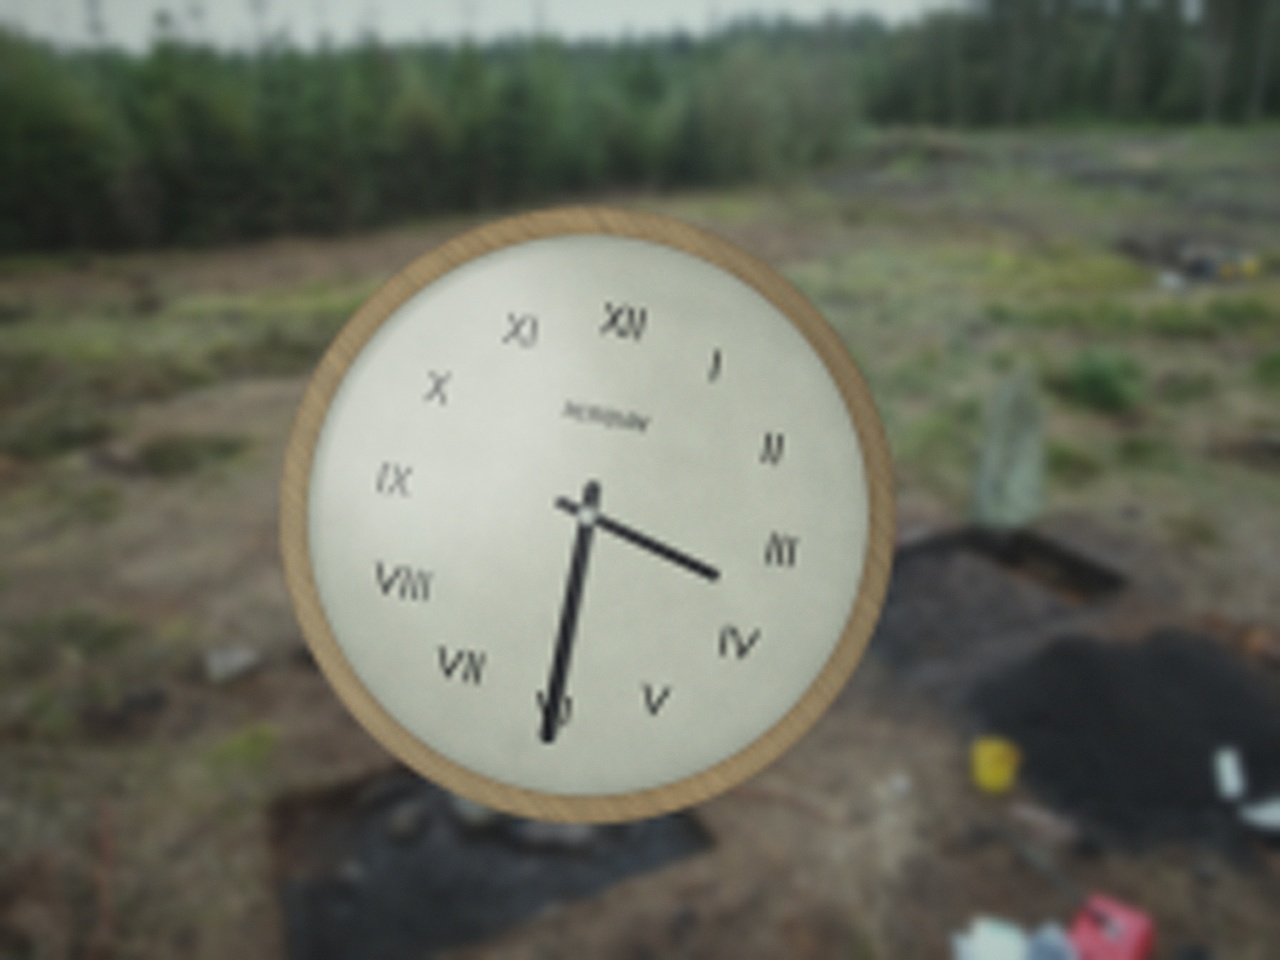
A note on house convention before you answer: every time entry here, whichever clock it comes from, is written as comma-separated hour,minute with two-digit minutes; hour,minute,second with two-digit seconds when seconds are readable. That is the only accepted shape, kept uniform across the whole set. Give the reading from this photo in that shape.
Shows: 3,30
